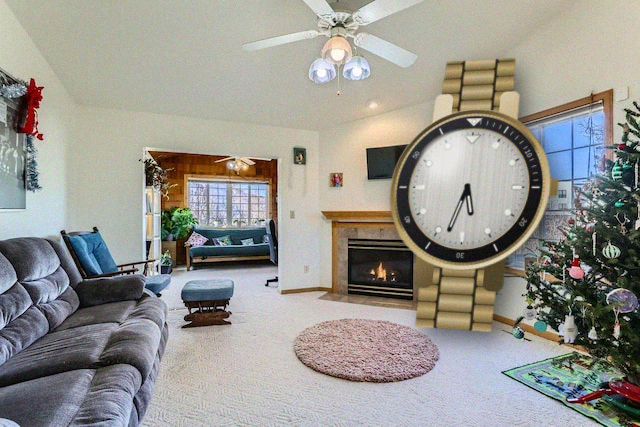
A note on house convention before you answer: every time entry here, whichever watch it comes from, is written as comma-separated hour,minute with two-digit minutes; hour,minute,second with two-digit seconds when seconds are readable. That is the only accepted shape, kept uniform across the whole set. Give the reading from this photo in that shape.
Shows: 5,33
